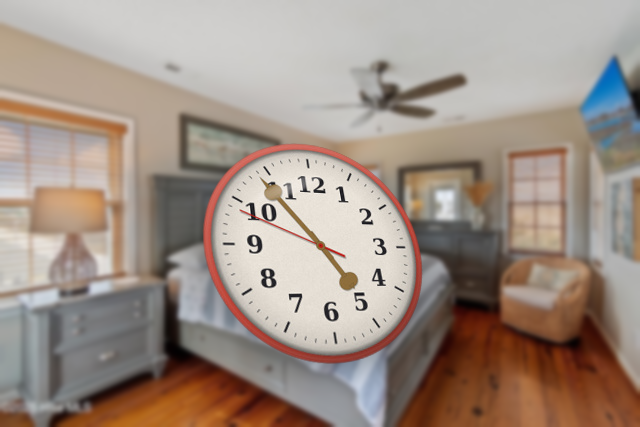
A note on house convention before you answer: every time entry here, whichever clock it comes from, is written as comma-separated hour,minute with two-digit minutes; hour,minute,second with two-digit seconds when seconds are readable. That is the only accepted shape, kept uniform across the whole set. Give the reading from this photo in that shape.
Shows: 4,53,49
